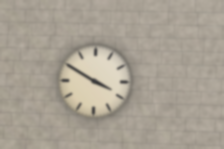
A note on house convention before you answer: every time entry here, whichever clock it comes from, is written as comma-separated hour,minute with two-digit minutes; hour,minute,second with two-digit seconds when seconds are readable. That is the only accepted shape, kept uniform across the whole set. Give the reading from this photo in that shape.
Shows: 3,50
